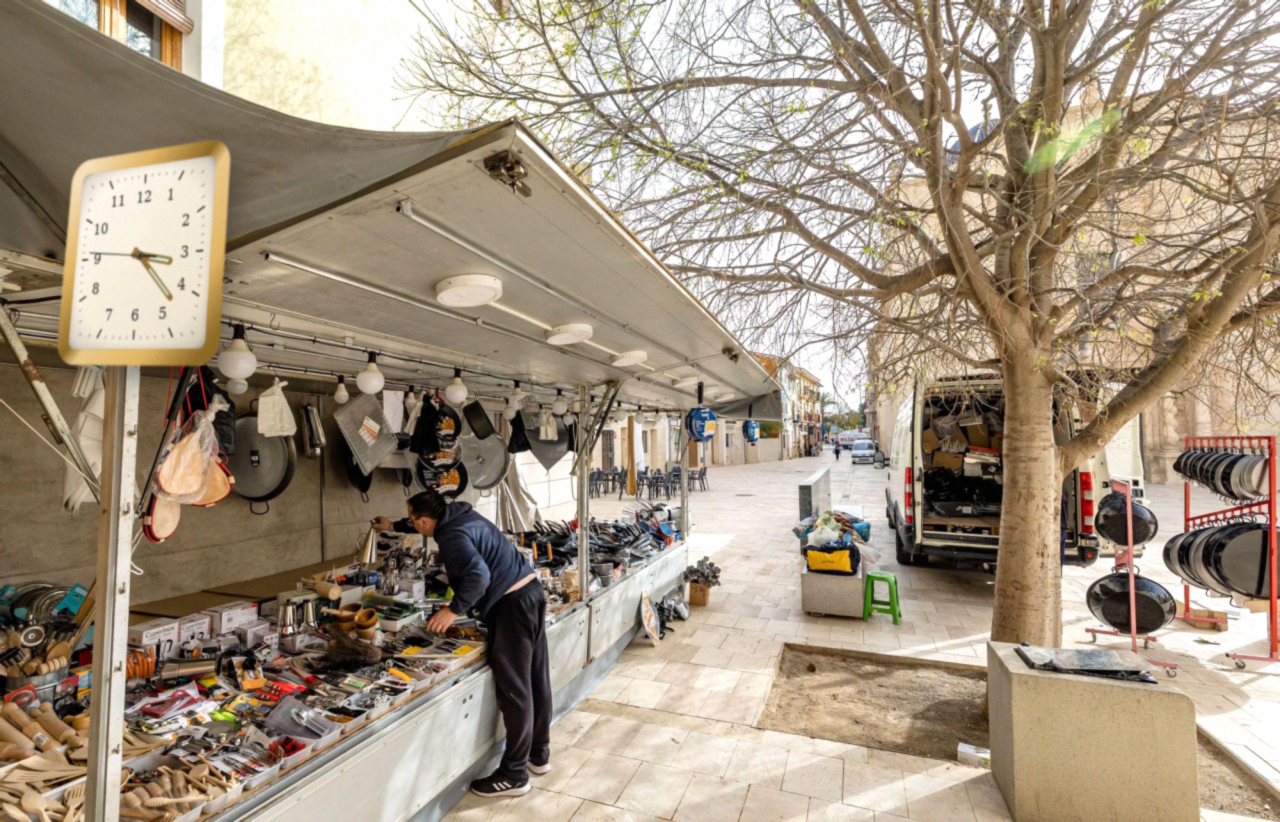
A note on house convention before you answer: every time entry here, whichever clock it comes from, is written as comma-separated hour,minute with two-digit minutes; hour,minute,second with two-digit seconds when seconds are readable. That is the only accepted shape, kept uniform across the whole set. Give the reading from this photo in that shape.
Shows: 3,22,46
